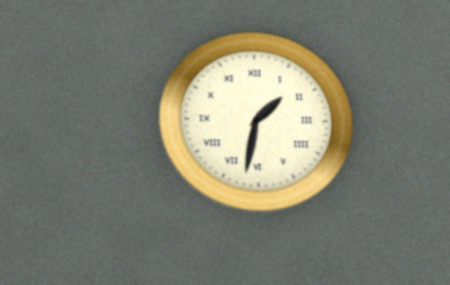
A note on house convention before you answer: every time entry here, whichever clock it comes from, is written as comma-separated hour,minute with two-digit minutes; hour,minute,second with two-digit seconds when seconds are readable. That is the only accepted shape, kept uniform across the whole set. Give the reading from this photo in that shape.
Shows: 1,32
